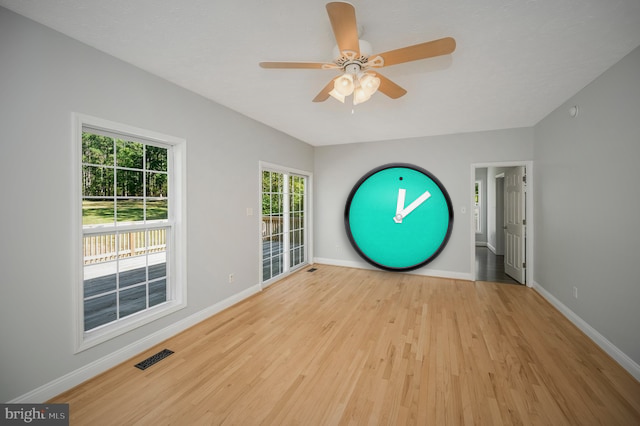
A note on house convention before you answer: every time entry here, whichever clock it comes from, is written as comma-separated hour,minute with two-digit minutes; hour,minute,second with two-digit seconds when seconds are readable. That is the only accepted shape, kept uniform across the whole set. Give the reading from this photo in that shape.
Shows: 12,08
